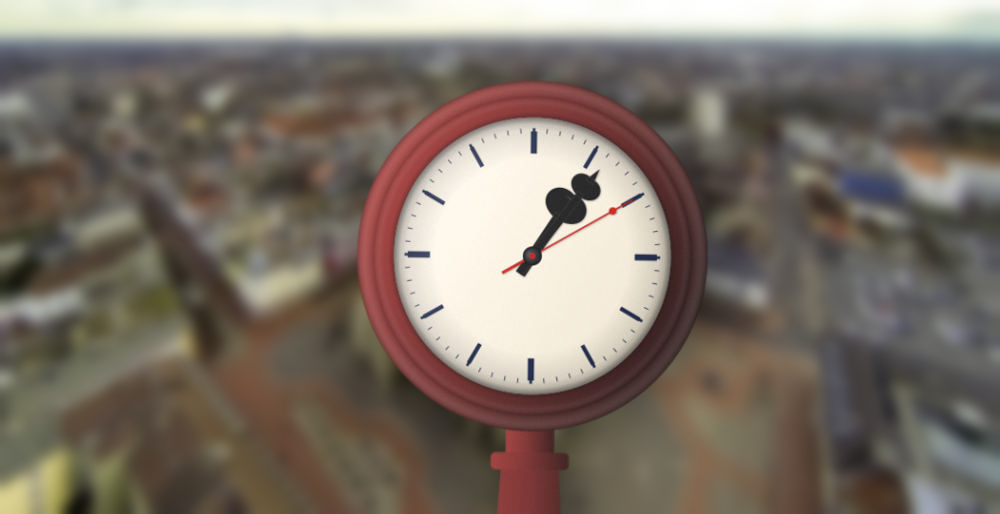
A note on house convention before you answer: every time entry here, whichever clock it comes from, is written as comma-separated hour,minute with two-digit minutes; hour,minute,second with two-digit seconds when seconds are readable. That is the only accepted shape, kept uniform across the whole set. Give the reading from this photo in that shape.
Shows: 1,06,10
